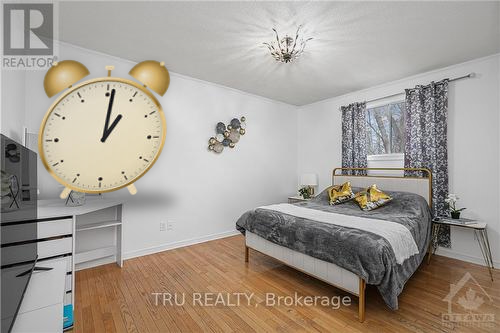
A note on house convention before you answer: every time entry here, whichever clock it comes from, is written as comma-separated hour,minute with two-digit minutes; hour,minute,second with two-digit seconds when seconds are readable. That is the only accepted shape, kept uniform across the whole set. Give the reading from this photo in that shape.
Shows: 1,01
